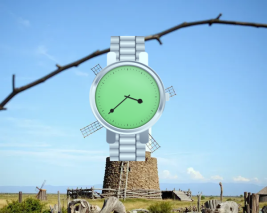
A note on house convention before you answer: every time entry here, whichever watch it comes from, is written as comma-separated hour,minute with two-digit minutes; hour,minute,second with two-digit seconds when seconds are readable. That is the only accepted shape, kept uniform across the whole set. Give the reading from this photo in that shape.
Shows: 3,38
